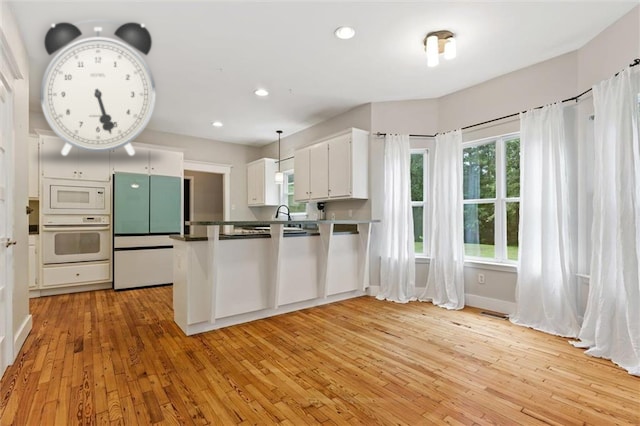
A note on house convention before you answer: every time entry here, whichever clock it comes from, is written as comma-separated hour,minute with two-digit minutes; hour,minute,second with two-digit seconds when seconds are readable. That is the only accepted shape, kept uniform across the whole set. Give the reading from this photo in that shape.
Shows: 5,27
